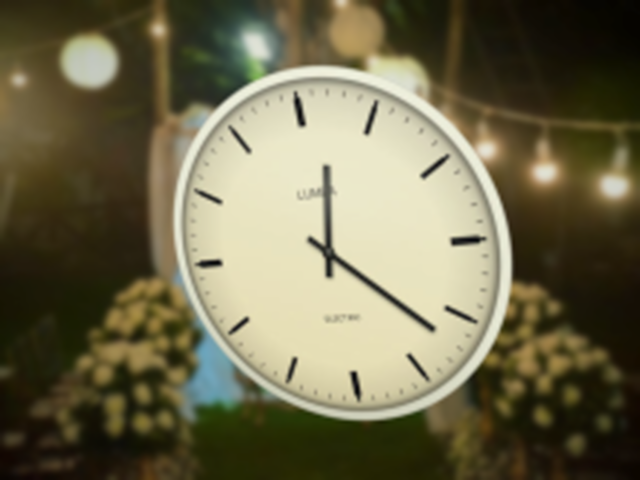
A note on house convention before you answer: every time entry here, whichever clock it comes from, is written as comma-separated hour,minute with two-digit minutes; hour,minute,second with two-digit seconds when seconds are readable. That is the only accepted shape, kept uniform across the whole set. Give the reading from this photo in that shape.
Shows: 12,22
